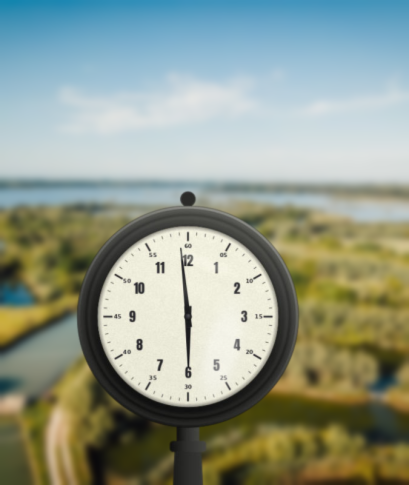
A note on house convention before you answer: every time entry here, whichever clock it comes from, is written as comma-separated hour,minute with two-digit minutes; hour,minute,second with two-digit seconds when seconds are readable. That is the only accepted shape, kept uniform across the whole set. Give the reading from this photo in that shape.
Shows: 5,59
